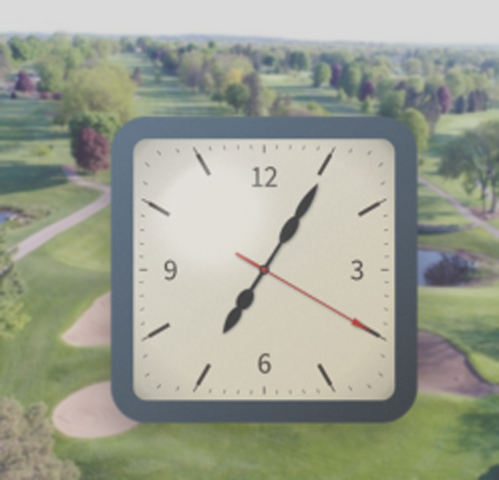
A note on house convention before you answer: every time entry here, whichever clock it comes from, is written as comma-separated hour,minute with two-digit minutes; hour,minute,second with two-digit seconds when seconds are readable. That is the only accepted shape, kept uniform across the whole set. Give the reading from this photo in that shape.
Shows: 7,05,20
